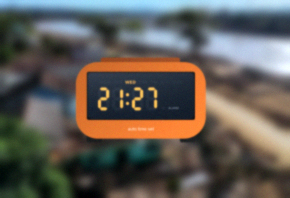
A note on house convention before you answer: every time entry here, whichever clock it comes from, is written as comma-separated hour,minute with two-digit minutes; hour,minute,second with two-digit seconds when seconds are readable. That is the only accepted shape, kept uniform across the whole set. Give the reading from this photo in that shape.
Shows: 21,27
